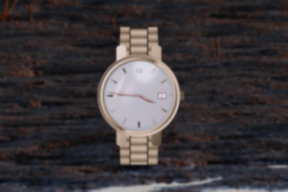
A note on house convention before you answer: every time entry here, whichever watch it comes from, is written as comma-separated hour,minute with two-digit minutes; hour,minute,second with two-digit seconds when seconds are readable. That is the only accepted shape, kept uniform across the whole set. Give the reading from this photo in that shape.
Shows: 3,46
